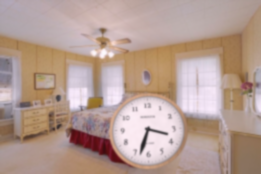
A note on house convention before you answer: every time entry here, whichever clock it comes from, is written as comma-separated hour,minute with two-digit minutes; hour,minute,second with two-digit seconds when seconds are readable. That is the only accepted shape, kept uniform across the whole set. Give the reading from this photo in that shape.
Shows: 3,33
